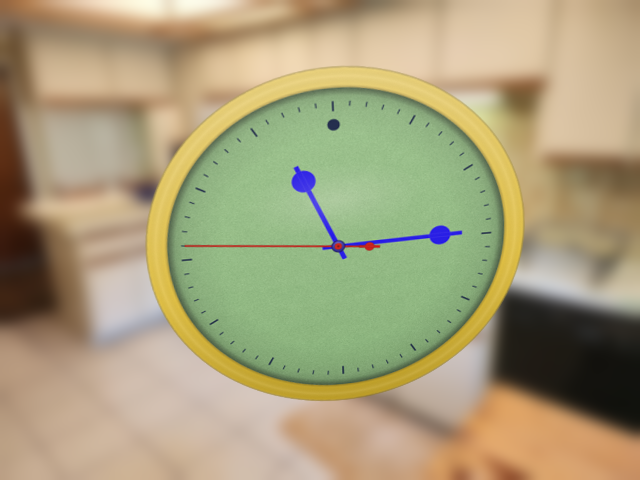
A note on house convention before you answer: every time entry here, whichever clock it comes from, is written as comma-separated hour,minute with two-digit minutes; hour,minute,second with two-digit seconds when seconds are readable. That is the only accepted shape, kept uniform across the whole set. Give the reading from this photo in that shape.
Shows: 11,14,46
